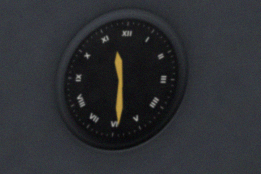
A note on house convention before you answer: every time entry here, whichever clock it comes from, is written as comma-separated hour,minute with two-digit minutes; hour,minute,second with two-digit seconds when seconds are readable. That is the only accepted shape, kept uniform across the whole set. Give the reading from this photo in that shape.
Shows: 11,29
